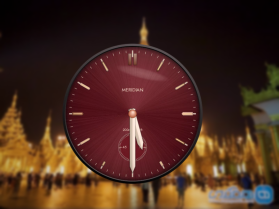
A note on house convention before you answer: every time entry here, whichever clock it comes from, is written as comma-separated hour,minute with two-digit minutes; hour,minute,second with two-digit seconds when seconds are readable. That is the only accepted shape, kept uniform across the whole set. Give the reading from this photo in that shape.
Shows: 5,30
